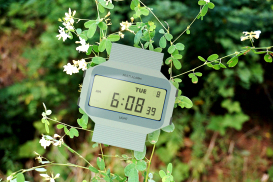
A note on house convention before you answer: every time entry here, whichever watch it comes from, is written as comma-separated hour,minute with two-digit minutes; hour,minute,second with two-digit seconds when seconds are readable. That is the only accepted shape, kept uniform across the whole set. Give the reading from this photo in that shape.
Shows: 6,08,39
